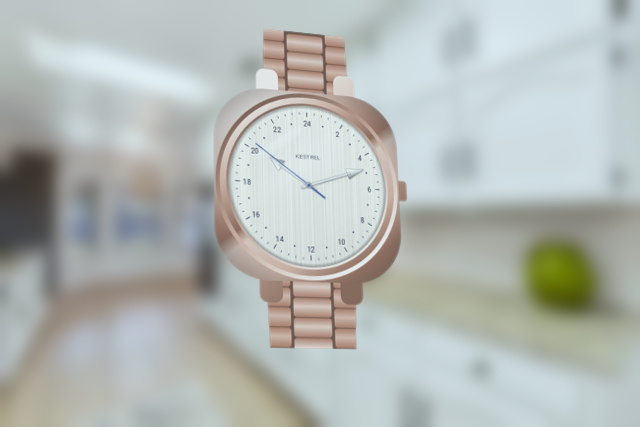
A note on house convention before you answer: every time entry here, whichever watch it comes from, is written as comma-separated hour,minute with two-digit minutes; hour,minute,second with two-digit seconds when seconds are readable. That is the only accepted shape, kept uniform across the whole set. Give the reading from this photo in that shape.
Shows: 20,11,51
